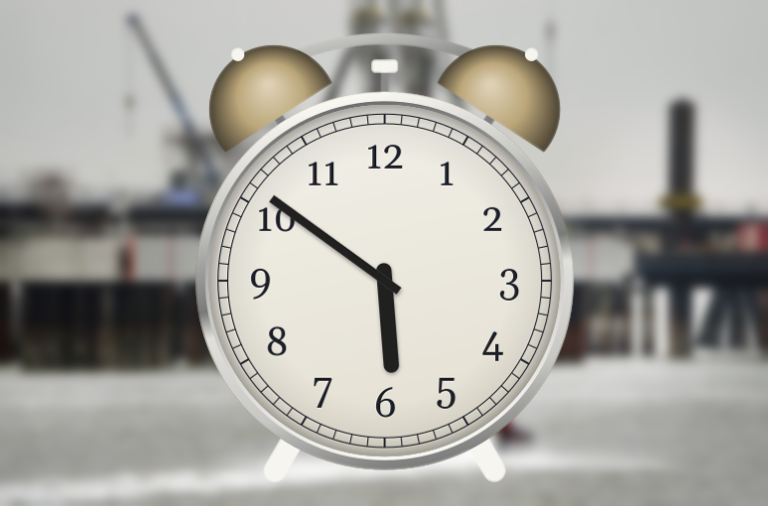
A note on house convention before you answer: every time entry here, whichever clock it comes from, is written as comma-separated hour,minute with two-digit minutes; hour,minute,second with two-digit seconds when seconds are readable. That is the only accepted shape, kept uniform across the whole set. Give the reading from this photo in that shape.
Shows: 5,51
